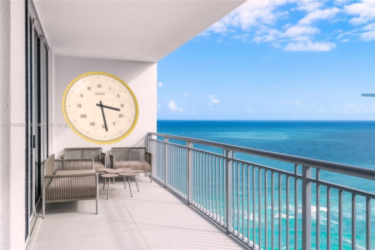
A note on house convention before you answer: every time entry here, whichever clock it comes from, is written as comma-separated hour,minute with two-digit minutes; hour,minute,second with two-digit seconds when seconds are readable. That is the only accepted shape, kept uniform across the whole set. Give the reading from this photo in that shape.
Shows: 3,29
